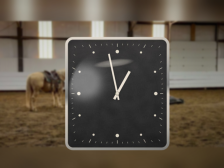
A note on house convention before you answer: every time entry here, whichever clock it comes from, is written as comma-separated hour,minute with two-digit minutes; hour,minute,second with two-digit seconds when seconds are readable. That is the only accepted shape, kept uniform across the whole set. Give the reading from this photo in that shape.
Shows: 12,58
